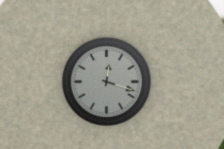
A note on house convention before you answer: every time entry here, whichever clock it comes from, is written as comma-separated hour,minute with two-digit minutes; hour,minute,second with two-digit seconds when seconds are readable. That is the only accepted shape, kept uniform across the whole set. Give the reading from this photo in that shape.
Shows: 12,18
